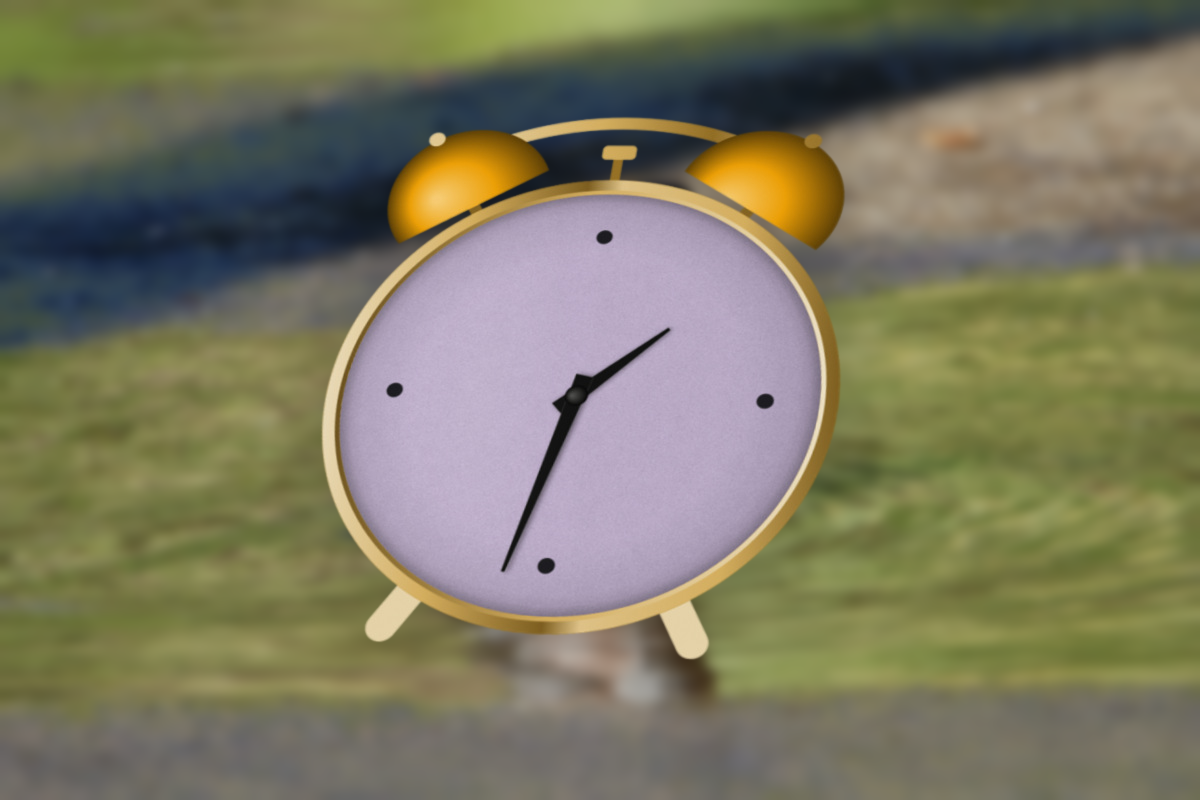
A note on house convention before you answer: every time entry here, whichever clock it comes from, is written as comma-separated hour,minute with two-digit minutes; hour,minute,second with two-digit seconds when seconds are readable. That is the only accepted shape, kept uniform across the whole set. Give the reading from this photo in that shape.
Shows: 1,32
